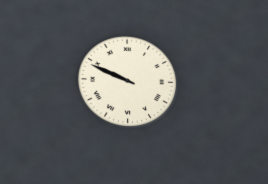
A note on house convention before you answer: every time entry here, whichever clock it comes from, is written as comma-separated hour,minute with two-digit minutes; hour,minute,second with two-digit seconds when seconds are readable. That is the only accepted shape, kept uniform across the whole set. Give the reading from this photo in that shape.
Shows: 9,49
